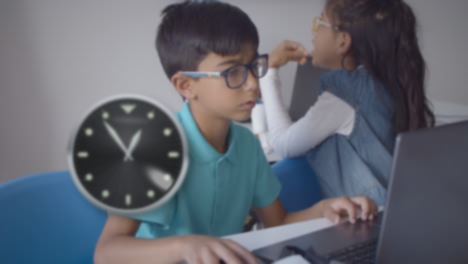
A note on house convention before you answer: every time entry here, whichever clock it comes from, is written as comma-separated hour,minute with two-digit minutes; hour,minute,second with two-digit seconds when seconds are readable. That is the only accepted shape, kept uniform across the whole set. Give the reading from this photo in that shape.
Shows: 12,54
